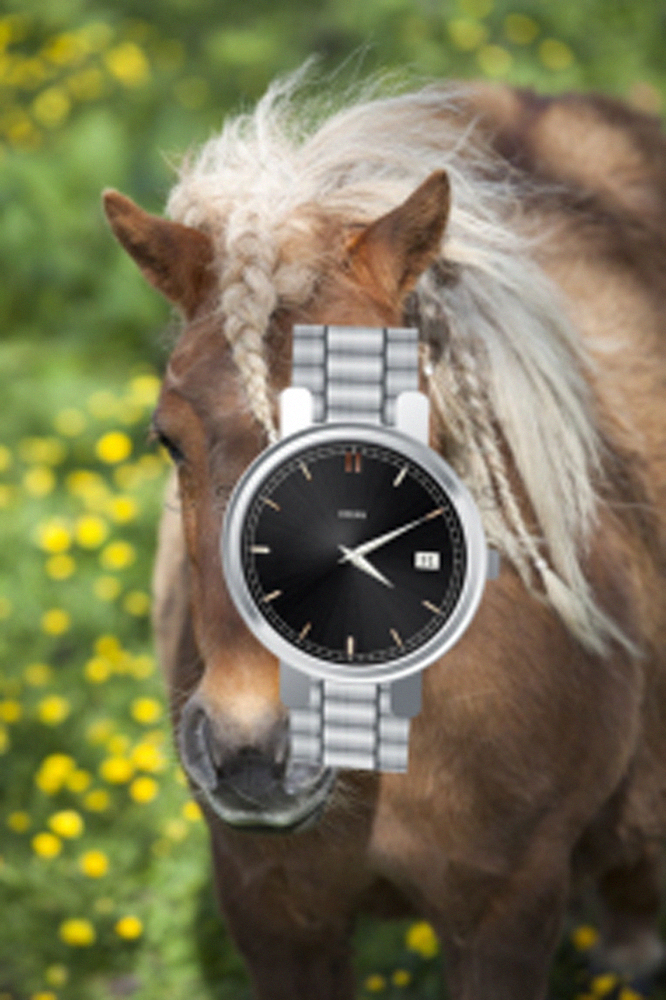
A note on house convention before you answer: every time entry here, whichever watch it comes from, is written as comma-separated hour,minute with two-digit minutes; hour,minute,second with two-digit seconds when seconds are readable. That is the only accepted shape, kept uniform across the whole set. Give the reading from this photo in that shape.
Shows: 4,10
